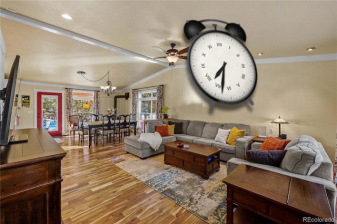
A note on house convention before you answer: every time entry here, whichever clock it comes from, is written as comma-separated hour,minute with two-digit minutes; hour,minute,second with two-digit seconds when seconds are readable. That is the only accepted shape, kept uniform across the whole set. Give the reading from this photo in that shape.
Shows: 7,33
